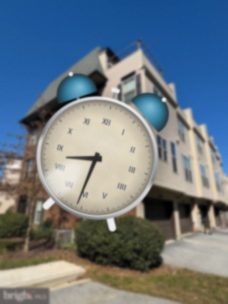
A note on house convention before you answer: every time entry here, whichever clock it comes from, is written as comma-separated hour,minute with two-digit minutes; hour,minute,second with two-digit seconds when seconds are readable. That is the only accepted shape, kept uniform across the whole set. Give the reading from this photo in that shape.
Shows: 8,31
